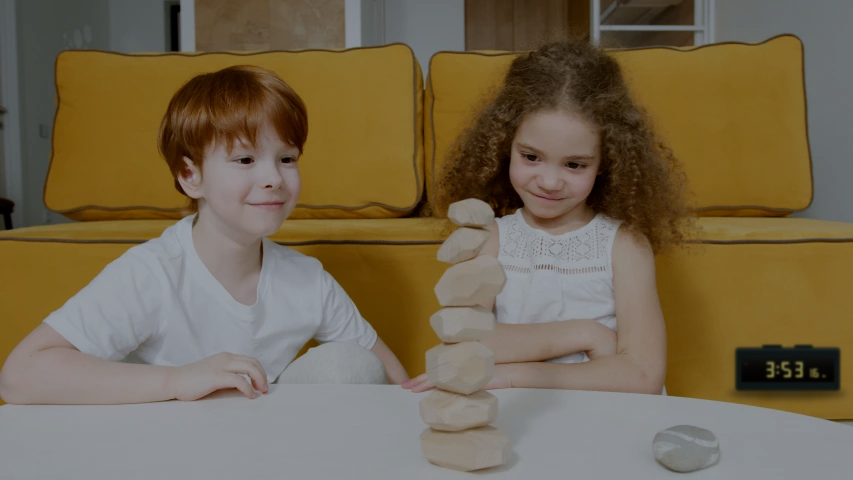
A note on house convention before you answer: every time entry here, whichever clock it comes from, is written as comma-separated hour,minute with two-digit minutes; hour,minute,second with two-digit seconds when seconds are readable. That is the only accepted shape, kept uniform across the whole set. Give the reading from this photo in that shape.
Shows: 3,53
